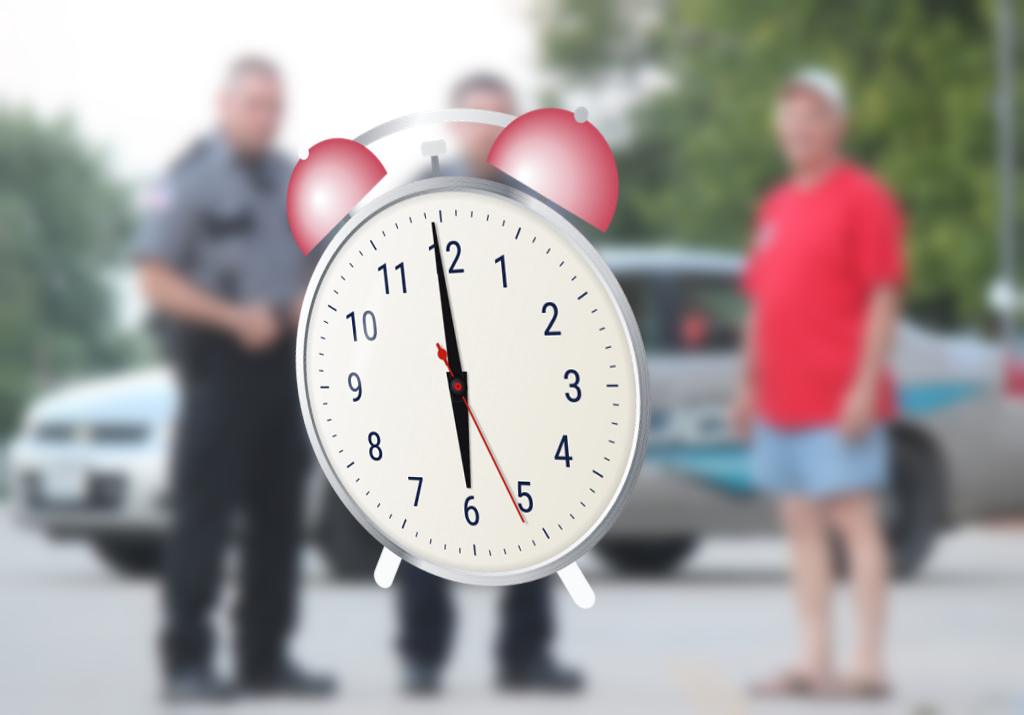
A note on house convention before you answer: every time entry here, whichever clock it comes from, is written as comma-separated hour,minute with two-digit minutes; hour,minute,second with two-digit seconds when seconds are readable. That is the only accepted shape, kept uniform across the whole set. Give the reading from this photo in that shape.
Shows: 5,59,26
